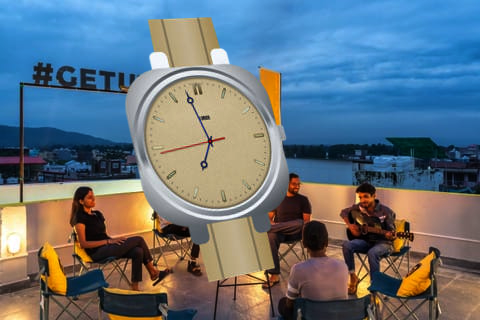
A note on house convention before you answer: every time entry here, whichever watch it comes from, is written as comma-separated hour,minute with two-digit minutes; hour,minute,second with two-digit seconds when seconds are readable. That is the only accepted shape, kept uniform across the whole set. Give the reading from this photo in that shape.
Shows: 6,57,44
